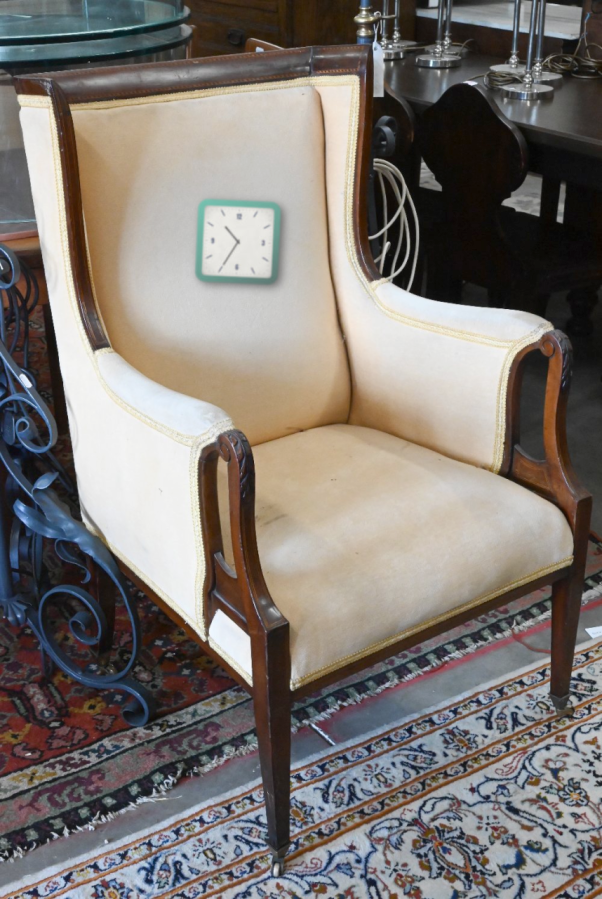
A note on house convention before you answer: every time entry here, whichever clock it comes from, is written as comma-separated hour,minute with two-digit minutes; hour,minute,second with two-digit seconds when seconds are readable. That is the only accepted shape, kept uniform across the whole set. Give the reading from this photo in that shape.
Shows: 10,35
